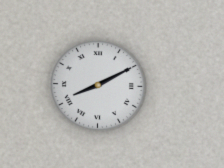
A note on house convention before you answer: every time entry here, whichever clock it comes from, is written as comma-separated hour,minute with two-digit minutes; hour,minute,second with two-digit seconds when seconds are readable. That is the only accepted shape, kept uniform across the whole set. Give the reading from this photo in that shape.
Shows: 8,10
